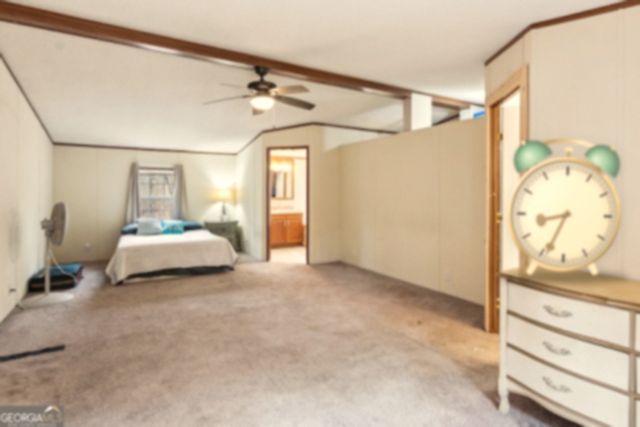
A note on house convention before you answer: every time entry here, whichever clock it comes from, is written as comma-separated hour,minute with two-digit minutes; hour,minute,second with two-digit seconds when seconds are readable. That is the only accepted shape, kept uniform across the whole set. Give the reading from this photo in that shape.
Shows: 8,34
